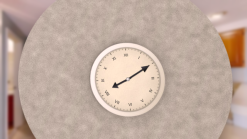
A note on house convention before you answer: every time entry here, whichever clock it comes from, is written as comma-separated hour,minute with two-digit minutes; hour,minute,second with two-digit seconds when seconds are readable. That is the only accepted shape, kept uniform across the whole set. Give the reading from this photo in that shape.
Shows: 8,10
